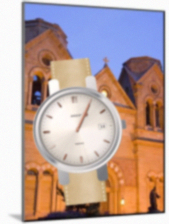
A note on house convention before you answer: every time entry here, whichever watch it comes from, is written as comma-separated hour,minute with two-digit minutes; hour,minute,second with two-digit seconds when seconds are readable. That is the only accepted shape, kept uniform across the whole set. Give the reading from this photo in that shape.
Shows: 1,05
